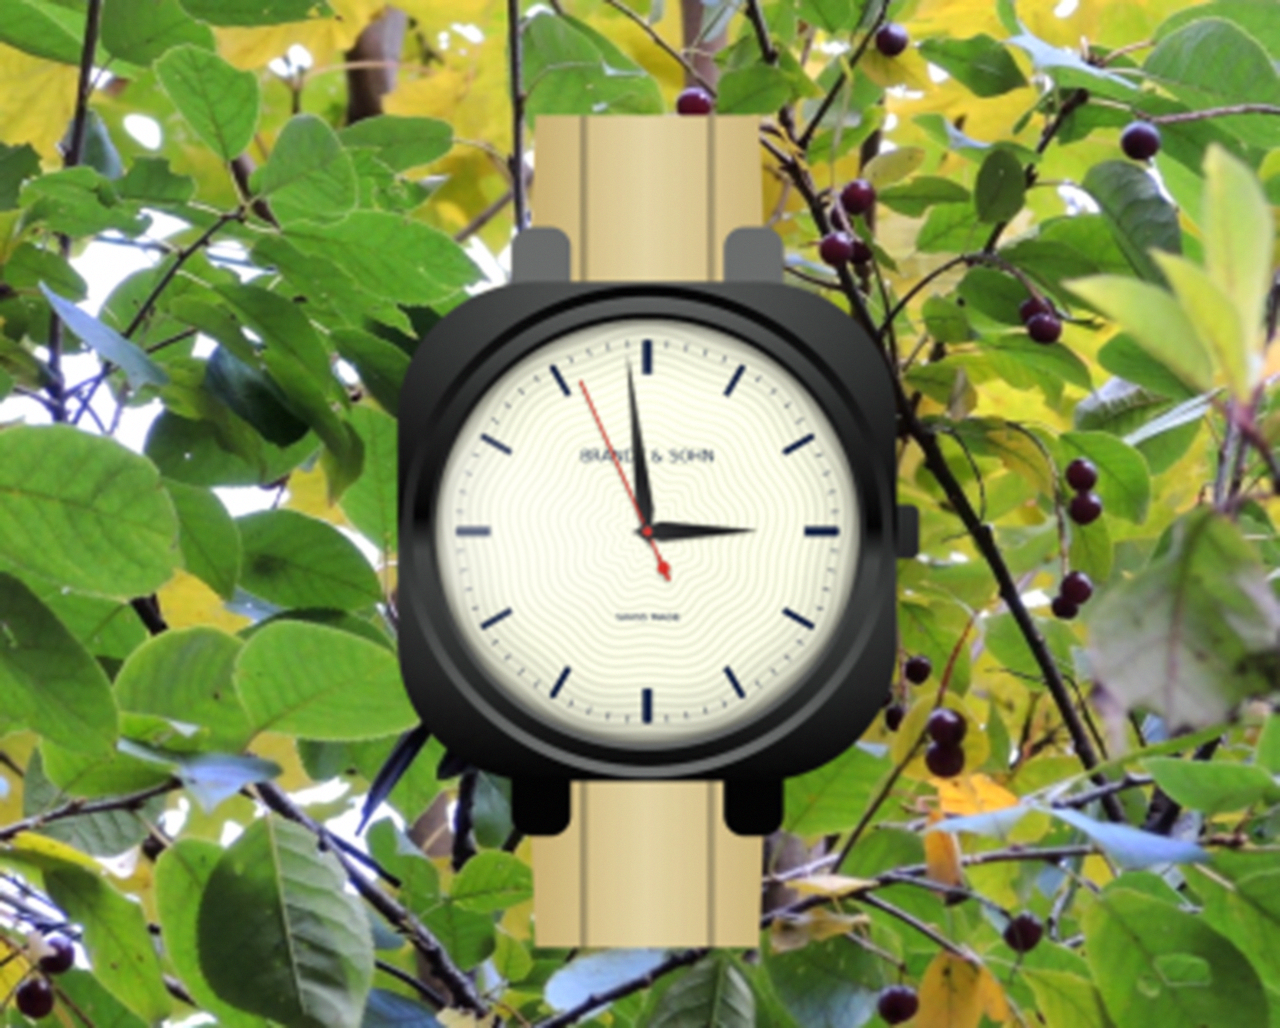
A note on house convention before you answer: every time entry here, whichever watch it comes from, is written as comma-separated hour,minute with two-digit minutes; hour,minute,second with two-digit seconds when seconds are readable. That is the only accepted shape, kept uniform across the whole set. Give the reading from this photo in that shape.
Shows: 2,58,56
